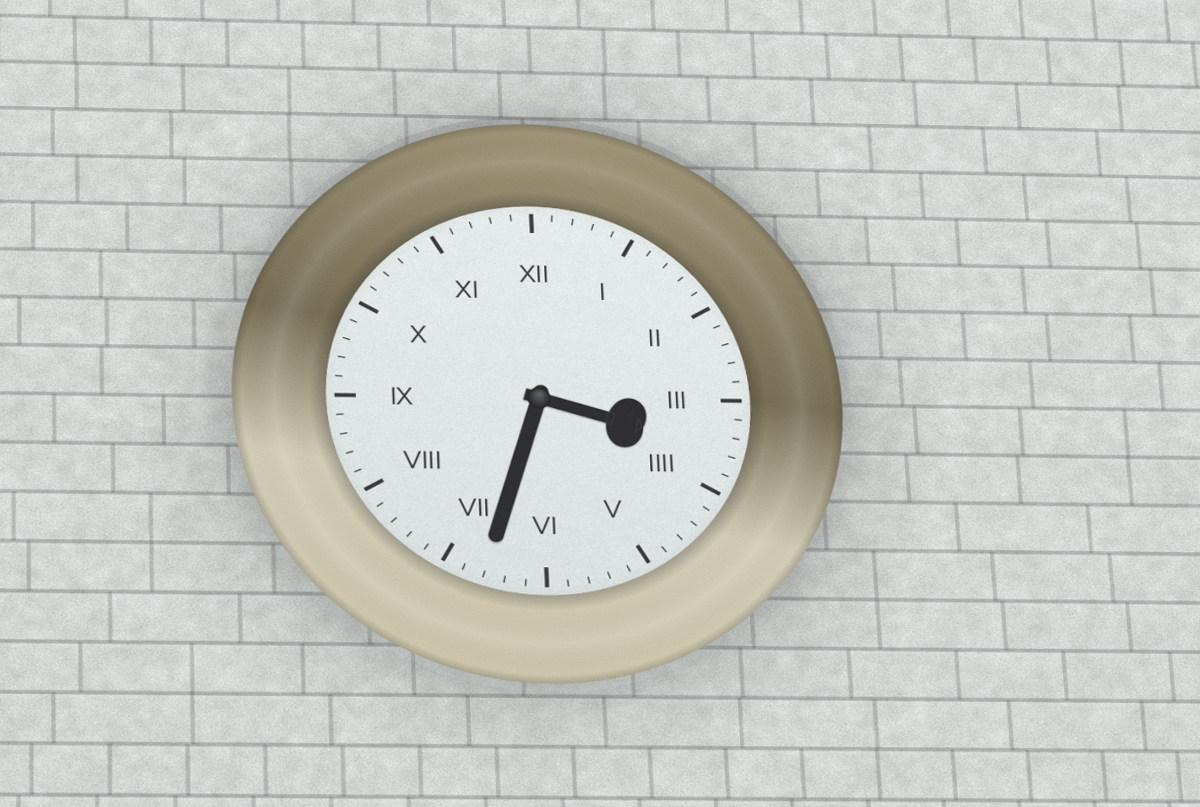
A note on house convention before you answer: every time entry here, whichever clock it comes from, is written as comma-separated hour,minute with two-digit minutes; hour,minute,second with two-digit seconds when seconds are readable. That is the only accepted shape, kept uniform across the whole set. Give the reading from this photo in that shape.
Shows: 3,33
